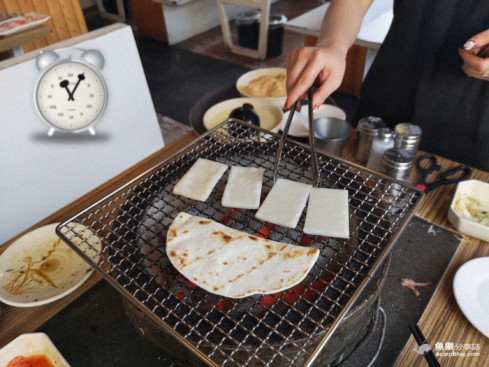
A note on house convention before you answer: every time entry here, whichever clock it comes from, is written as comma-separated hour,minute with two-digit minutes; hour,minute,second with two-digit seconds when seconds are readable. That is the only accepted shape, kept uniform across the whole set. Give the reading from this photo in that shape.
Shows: 11,05
